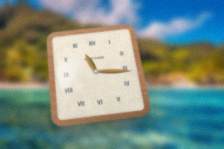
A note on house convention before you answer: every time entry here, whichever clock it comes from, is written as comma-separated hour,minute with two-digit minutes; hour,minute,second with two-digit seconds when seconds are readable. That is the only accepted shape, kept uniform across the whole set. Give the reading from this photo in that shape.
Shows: 11,16
